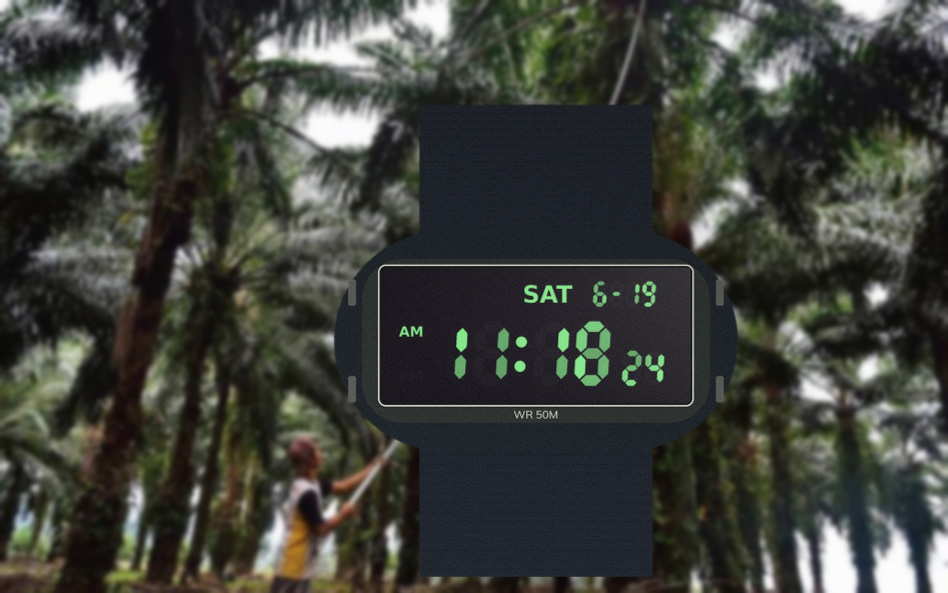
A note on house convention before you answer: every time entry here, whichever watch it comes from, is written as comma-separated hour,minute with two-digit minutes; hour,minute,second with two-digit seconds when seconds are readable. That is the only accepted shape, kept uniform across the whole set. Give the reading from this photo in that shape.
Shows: 11,18,24
